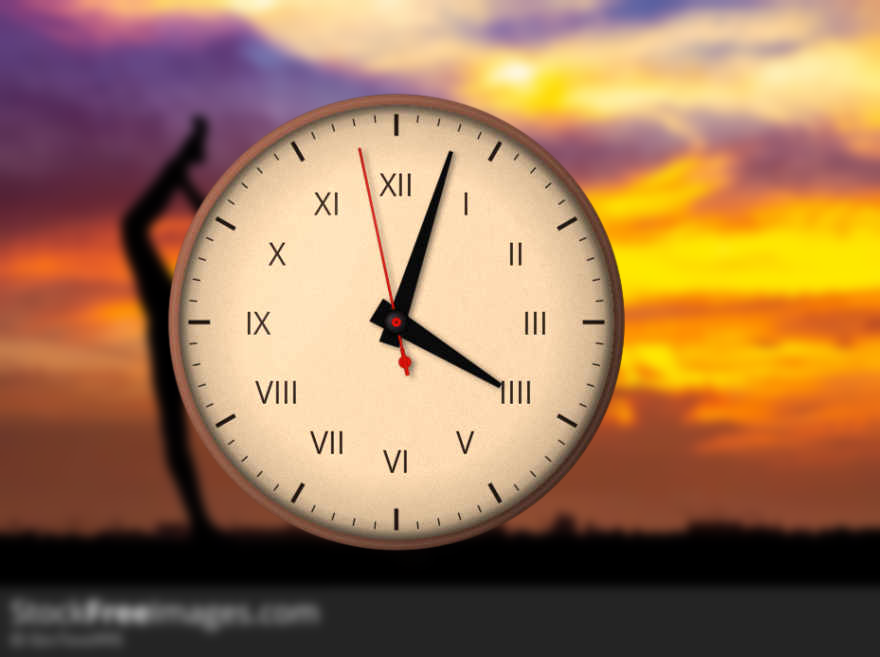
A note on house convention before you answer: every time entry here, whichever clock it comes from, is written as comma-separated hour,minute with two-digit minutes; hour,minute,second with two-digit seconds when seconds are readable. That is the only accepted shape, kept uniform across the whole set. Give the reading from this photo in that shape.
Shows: 4,02,58
